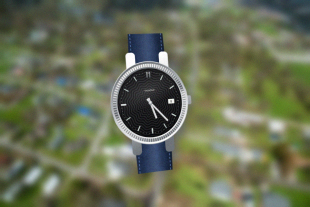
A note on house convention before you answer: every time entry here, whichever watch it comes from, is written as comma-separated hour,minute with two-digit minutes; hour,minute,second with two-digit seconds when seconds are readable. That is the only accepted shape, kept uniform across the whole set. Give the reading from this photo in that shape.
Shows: 5,23
